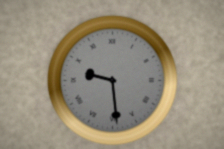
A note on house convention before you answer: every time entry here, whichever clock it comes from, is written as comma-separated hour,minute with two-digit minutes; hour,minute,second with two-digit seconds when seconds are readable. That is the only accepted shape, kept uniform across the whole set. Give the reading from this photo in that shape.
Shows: 9,29
